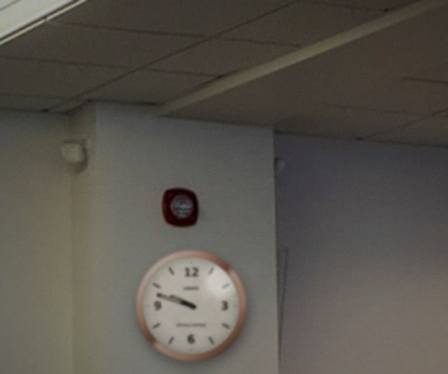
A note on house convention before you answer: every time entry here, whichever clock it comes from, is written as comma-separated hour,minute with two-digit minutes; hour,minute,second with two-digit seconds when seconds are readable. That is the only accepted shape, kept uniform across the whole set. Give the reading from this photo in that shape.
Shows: 9,48
